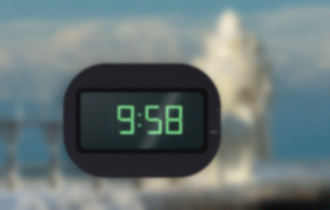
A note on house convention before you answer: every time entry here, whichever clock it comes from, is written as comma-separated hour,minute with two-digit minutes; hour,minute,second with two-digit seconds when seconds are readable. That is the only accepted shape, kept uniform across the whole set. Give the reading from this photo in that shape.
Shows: 9,58
